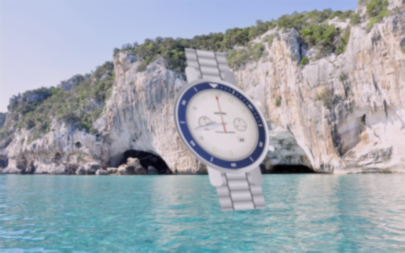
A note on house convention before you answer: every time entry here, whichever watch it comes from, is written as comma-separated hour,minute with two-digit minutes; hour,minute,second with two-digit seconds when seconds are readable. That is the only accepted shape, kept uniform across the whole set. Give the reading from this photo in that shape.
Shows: 8,43
